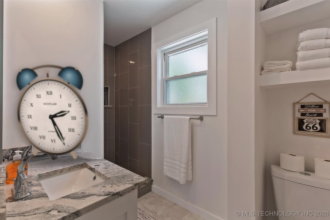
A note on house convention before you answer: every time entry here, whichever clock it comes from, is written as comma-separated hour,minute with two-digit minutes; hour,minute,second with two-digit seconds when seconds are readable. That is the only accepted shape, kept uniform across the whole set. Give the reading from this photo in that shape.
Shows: 2,26
